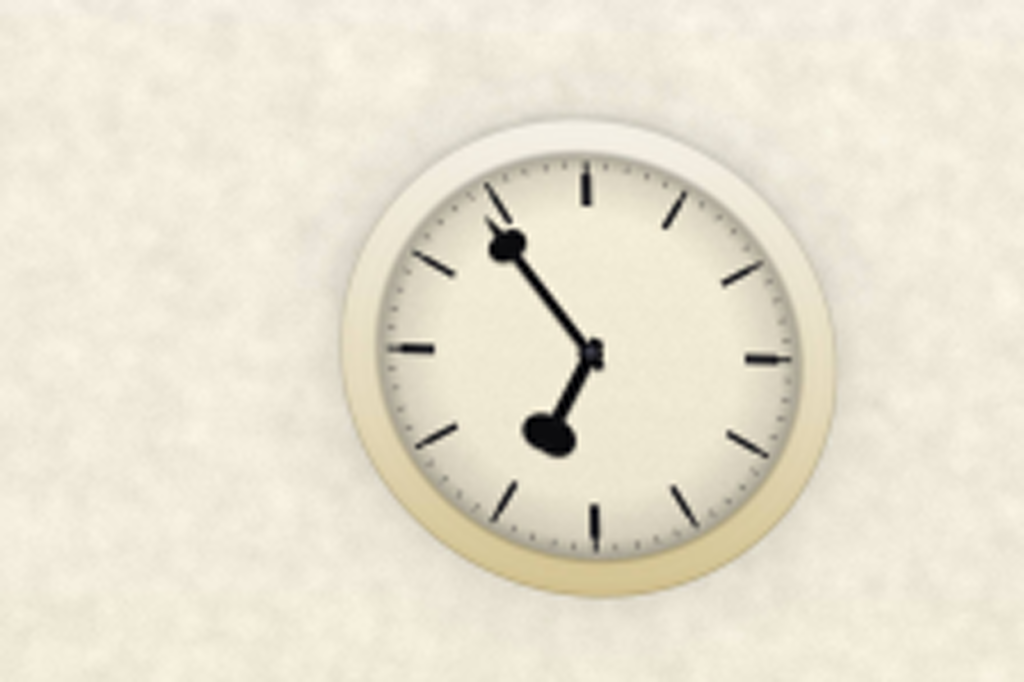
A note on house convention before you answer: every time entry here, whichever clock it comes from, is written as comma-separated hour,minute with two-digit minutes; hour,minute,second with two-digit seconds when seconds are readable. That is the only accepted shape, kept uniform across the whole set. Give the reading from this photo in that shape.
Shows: 6,54
